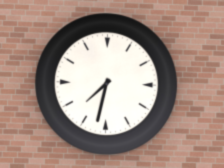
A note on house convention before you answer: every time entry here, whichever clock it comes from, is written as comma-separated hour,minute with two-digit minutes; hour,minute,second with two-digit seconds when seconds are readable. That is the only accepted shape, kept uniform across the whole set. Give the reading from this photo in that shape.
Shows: 7,32
